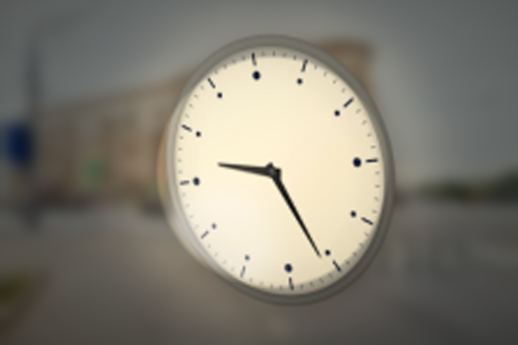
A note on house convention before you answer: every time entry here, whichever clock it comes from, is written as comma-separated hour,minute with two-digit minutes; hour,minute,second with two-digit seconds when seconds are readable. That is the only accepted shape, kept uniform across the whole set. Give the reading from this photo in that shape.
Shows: 9,26
